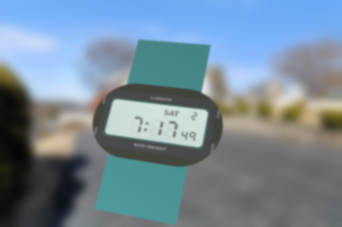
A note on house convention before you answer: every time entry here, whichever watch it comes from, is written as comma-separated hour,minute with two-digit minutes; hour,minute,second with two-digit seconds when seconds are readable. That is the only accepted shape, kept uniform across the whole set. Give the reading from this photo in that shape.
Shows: 7,17
